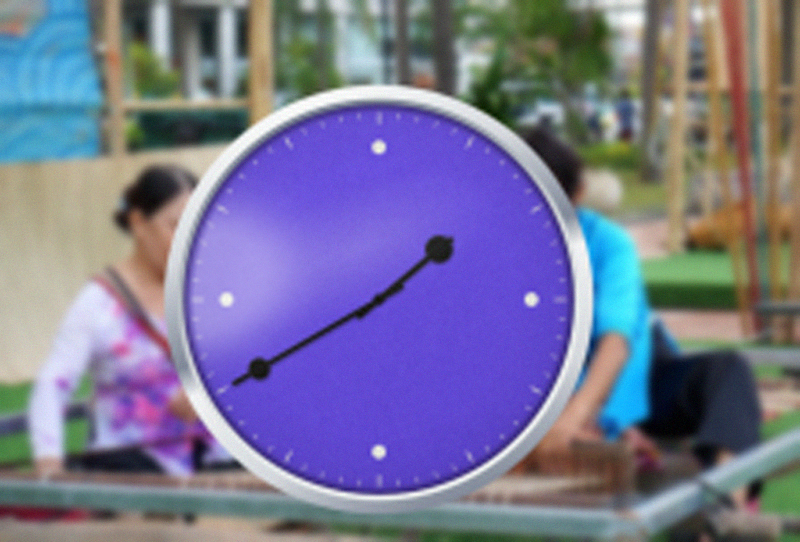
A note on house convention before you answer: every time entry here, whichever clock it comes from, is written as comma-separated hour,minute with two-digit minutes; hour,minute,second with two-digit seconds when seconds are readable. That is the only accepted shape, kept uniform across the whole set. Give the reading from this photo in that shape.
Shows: 1,40
